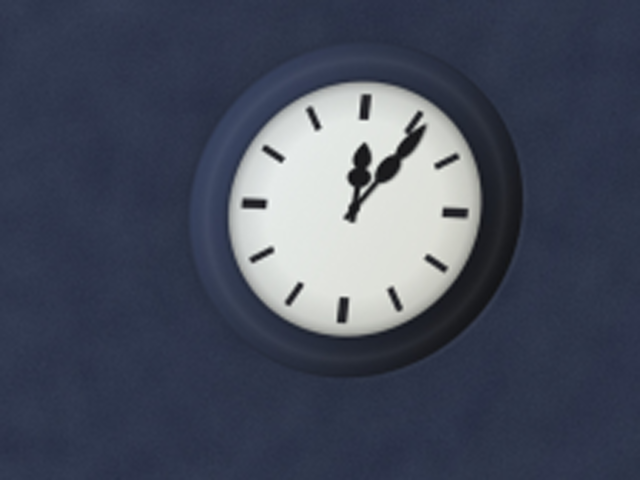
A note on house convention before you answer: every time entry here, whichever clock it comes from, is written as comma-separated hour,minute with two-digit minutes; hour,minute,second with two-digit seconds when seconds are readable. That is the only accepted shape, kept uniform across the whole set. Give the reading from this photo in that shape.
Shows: 12,06
